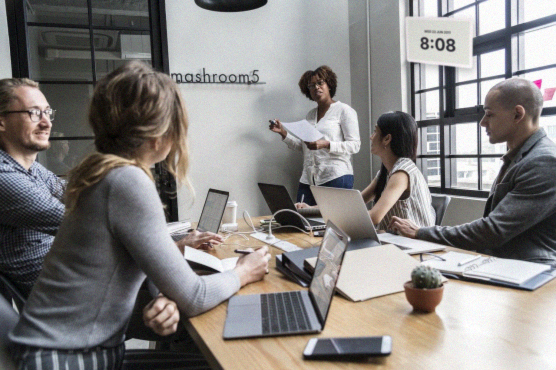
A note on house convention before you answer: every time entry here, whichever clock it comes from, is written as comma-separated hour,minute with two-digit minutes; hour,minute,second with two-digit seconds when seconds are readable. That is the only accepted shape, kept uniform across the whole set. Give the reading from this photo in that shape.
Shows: 8,08
